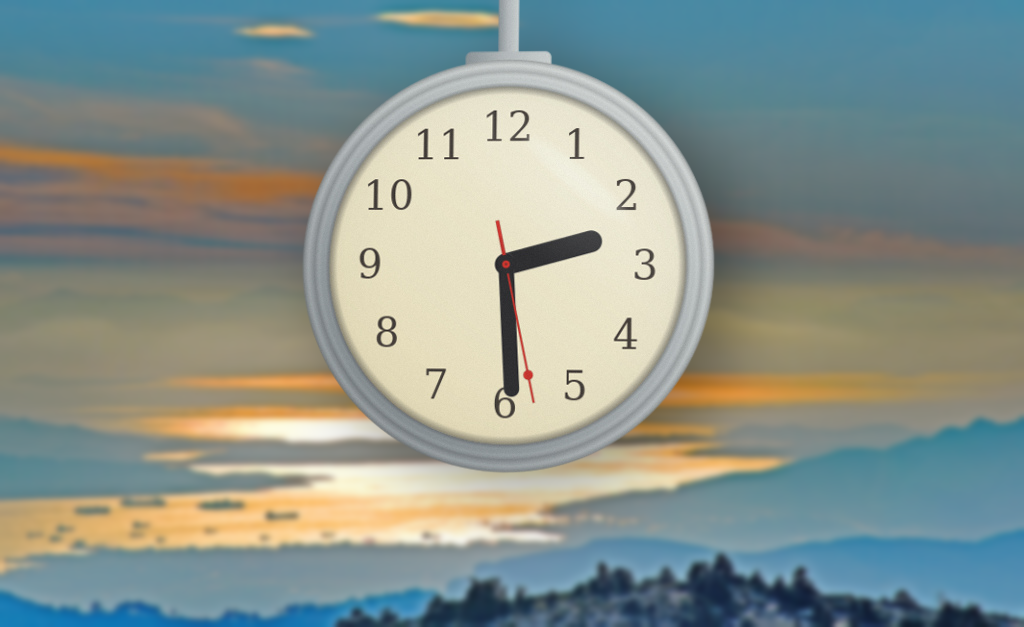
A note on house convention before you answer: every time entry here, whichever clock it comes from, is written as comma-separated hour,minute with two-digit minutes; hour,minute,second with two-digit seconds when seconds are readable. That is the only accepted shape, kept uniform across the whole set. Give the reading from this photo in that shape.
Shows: 2,29,28
